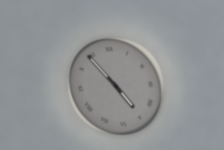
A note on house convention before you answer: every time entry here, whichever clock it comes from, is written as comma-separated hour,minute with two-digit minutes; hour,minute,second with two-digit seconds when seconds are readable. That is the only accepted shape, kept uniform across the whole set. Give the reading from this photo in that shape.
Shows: 4,54
